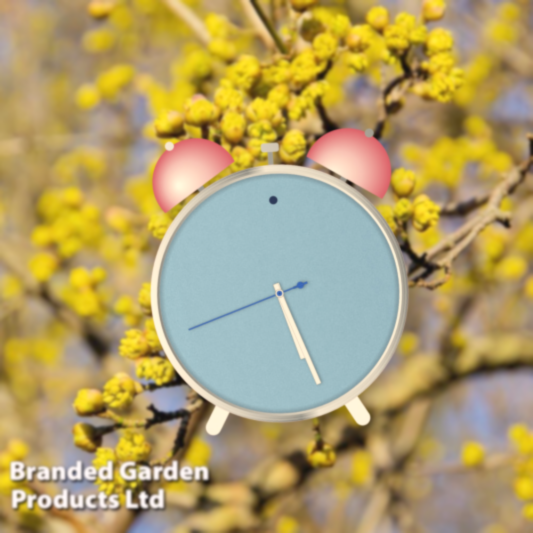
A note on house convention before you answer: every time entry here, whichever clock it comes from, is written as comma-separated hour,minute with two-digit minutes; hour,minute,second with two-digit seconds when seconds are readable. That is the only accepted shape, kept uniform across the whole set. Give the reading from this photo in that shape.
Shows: 5,26,42
